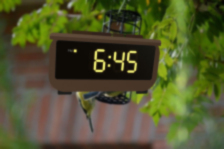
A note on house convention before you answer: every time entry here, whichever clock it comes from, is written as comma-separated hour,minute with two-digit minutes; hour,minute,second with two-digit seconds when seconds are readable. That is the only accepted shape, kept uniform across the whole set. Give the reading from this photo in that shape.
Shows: 6,45
